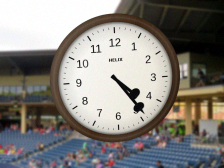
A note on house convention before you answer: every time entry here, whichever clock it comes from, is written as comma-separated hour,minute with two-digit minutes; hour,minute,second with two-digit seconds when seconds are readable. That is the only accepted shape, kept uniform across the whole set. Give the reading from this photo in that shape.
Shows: 4,24
